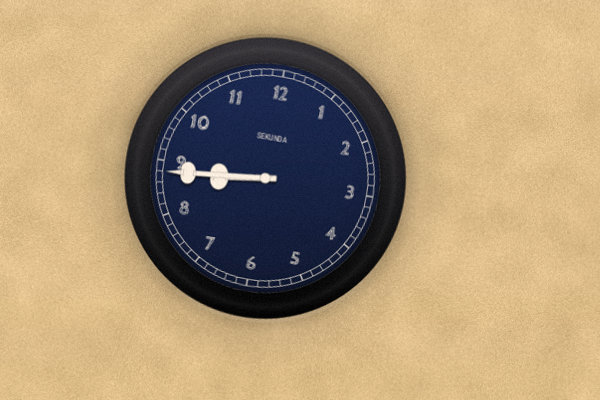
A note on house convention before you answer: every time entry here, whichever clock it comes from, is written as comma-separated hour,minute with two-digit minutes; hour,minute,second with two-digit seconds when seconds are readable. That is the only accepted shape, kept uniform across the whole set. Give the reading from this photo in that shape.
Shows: 8,44
